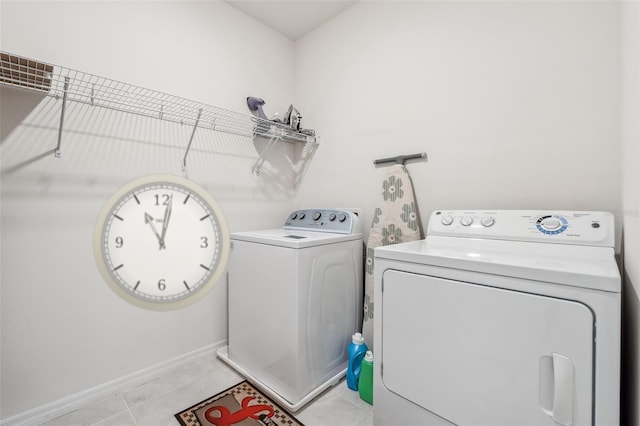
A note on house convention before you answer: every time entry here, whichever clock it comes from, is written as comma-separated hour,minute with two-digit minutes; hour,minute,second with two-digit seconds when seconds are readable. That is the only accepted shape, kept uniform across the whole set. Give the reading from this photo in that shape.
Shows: 11,02
